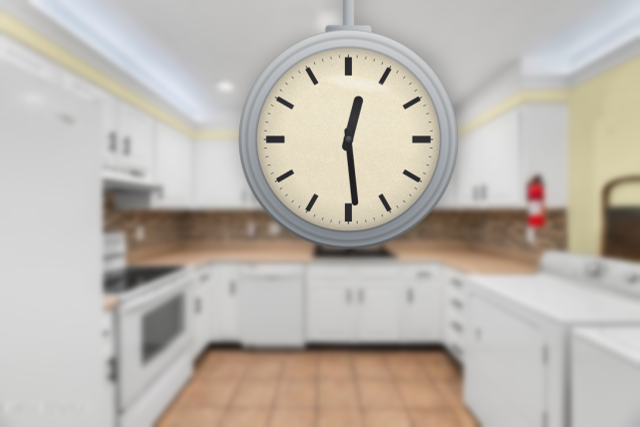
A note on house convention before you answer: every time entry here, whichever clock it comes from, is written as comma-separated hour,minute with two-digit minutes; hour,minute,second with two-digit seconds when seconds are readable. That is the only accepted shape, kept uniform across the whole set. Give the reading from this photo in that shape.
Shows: 12,29
